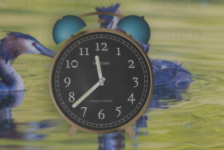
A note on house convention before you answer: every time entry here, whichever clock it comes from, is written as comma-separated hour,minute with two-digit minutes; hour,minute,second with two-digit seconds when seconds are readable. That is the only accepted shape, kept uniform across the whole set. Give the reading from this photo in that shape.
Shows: 11,38
